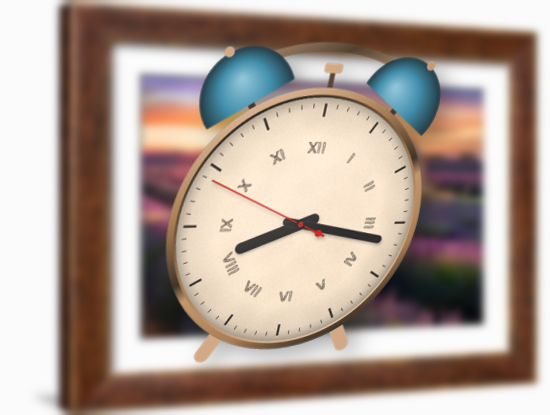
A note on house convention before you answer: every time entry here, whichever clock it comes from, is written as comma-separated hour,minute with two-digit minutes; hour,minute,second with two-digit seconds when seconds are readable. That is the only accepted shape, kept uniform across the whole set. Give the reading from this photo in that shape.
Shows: 8,16,49
